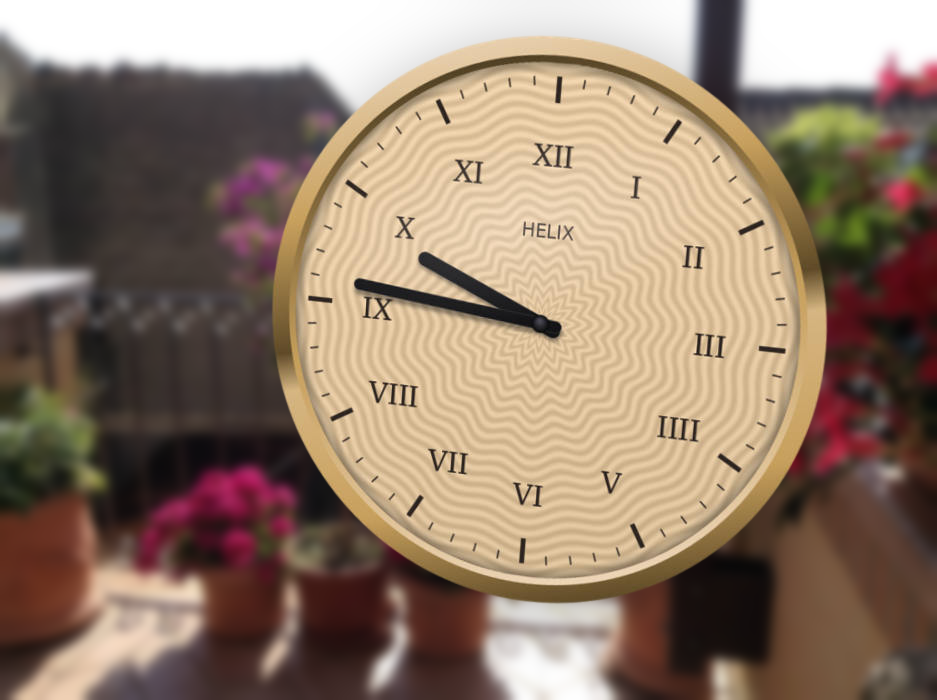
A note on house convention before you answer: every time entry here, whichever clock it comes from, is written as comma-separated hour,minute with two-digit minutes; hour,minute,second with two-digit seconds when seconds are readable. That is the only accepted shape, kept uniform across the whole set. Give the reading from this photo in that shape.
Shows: 9,46
